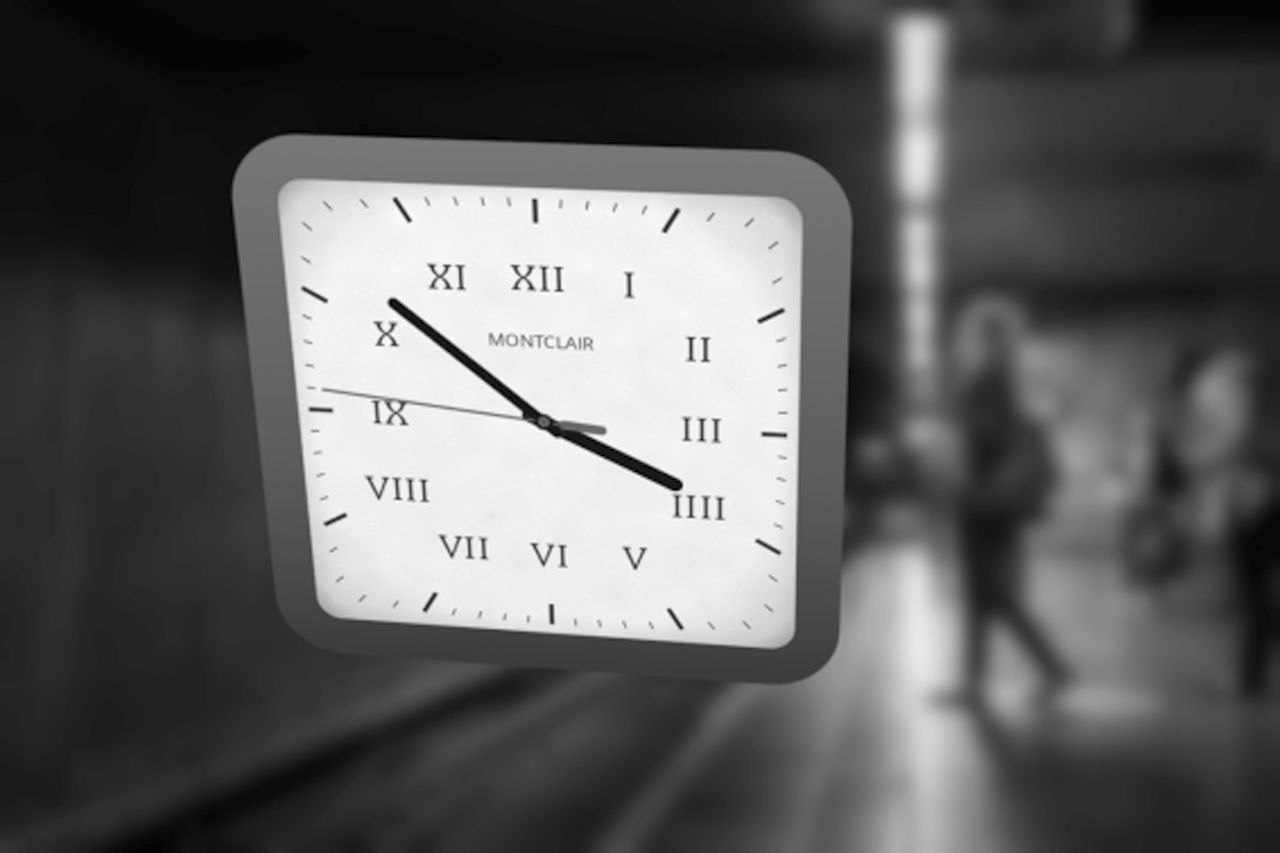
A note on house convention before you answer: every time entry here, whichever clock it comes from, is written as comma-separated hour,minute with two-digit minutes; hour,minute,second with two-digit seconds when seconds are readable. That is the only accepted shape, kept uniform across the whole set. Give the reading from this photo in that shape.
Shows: 3,51,46
